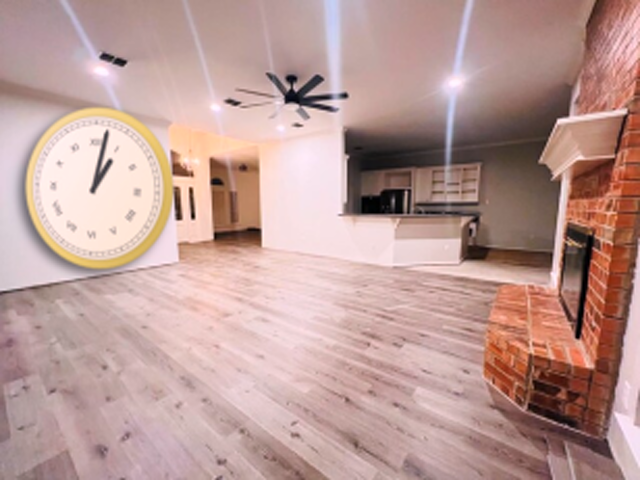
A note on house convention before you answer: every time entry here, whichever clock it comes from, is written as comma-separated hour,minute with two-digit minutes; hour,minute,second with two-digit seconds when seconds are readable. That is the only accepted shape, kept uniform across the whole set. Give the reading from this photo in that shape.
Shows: 1,02
